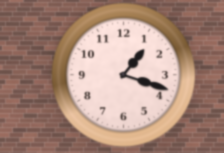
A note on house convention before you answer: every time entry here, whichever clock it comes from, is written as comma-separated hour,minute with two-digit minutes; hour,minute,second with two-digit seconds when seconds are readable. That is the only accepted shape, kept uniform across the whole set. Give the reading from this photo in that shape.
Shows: 1,18
